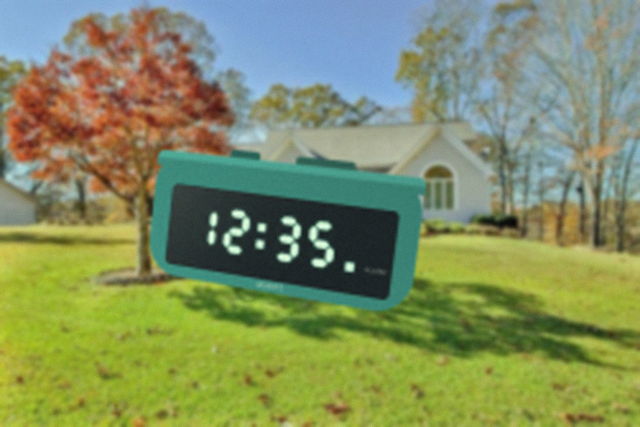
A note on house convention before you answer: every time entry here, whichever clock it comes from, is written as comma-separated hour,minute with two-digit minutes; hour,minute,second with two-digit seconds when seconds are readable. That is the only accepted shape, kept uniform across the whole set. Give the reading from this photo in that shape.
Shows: 12,35
